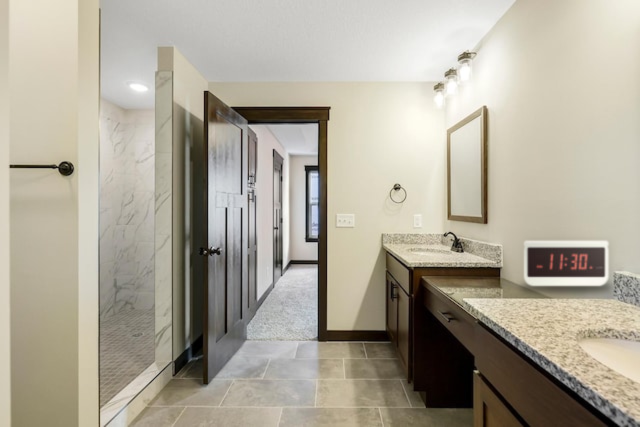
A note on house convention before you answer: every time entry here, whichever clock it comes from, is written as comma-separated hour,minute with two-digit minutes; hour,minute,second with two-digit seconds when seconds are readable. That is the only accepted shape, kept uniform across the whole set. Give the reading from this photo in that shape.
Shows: 11,30
